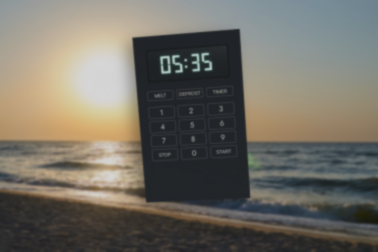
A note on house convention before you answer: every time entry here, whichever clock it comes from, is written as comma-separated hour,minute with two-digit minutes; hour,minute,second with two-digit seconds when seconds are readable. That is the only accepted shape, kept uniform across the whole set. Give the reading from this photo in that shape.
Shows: 5,35
